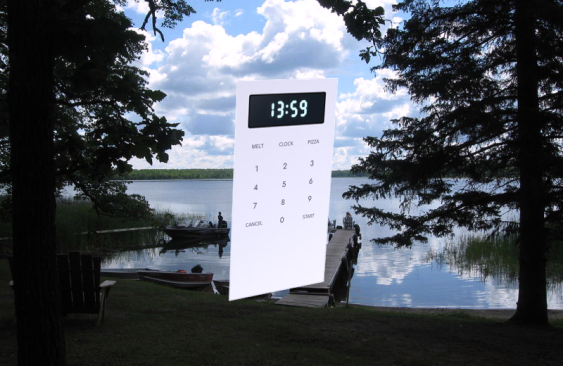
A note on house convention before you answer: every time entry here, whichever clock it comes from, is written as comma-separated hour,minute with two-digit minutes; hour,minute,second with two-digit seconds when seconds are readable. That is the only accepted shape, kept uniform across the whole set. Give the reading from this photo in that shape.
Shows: 13,59
